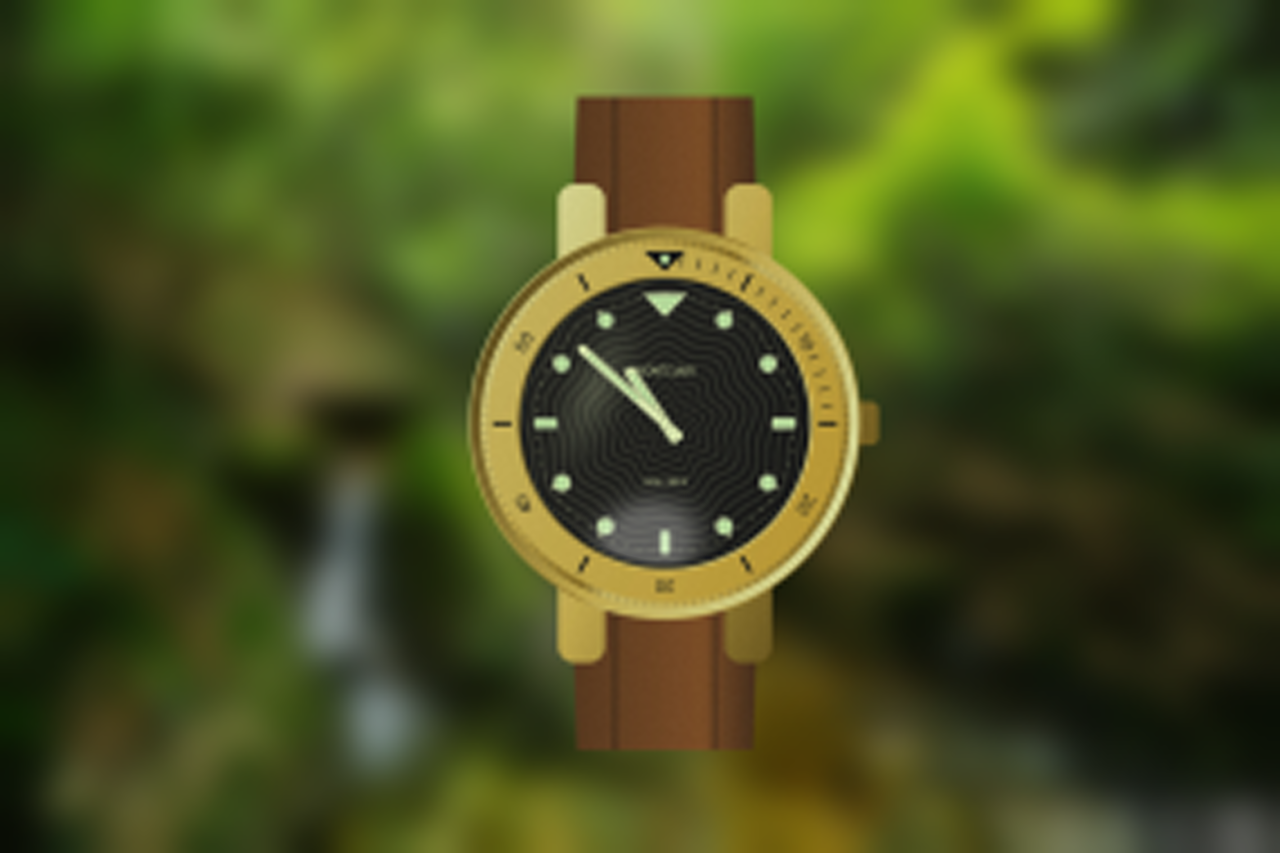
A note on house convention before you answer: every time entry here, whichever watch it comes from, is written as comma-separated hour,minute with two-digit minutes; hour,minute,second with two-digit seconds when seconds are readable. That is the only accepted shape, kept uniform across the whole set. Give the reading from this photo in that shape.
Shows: 10,52
